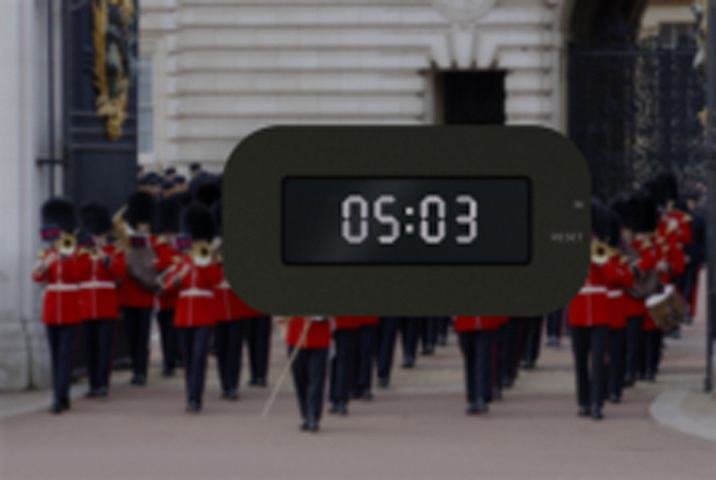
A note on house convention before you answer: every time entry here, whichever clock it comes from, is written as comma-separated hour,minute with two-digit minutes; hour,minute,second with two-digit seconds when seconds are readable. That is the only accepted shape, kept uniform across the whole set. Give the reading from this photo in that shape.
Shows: 5,03
